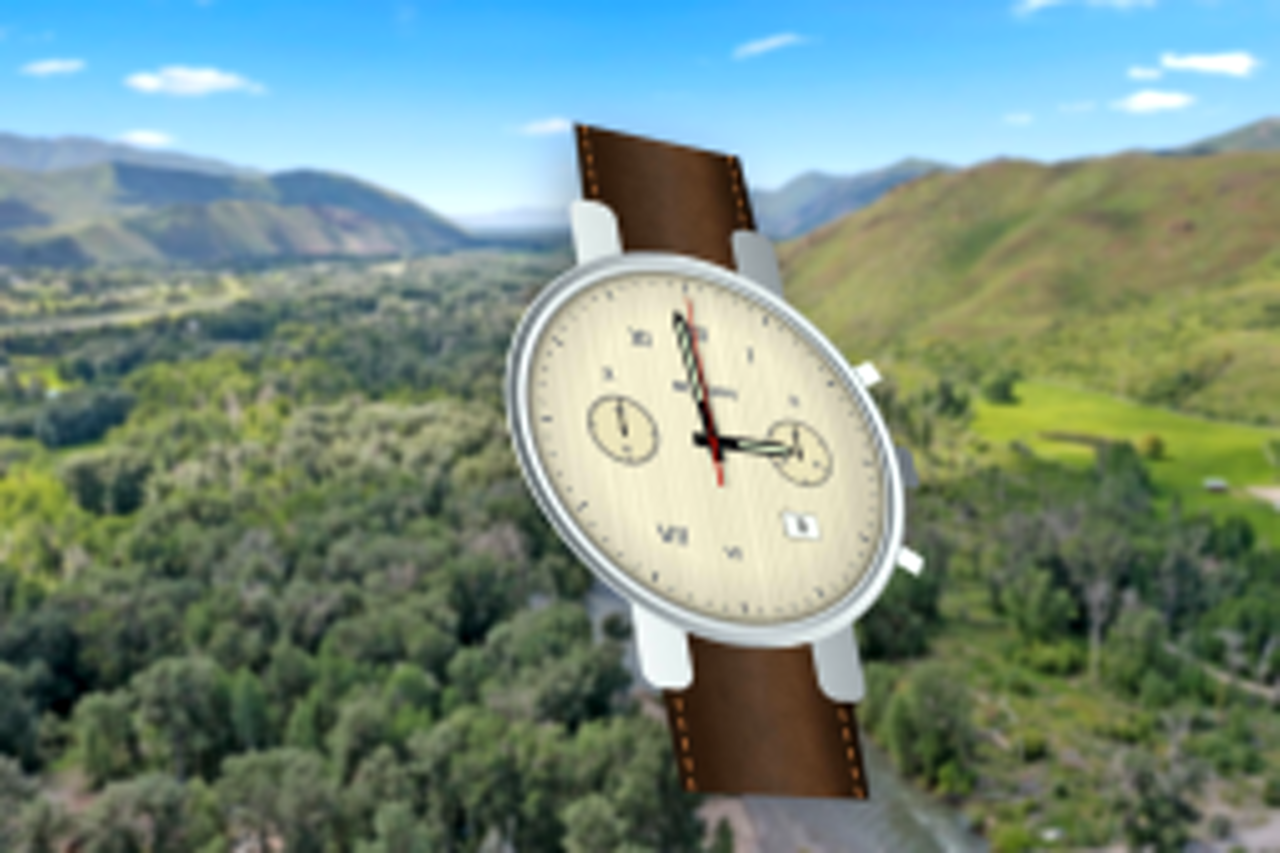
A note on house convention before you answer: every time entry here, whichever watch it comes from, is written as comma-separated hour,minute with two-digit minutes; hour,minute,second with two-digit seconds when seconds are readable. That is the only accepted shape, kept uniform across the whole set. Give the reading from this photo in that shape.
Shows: 2,59
